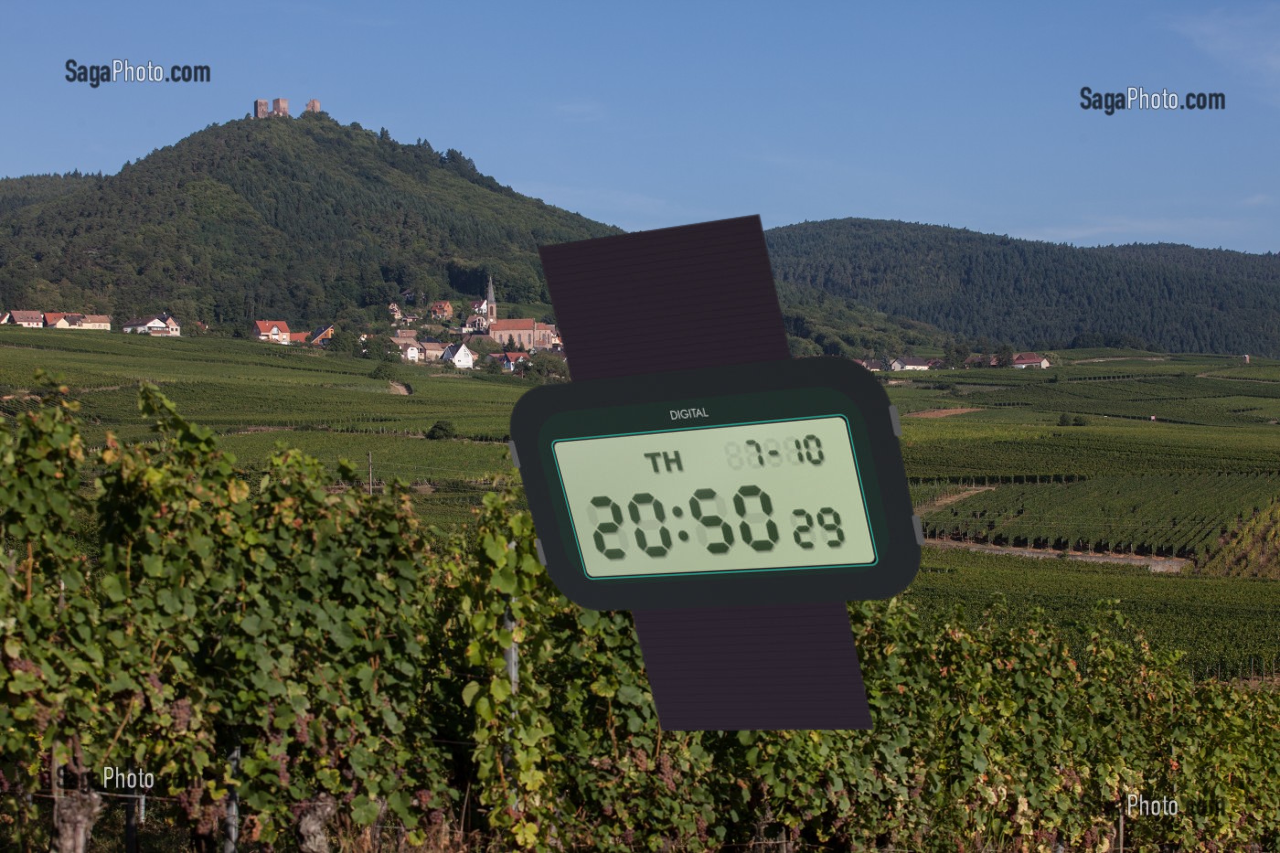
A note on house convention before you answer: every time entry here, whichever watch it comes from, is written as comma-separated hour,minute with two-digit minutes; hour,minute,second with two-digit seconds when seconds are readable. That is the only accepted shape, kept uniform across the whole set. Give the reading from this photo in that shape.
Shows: 20,50,29
